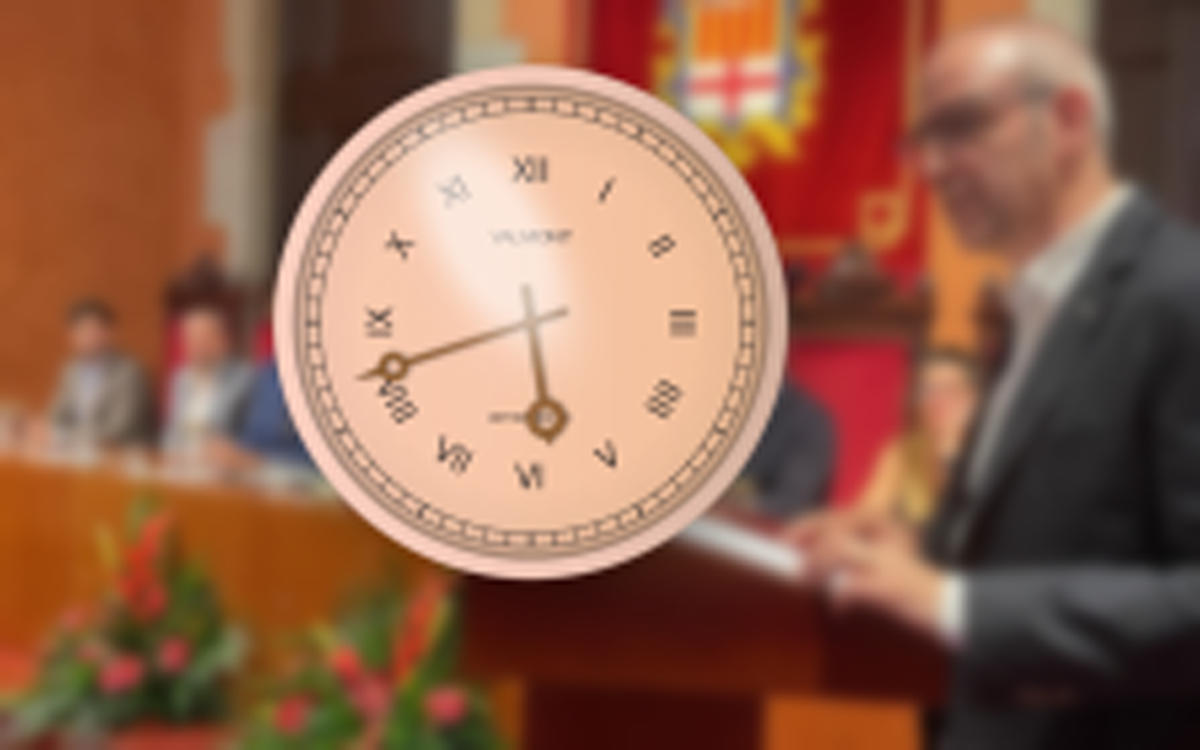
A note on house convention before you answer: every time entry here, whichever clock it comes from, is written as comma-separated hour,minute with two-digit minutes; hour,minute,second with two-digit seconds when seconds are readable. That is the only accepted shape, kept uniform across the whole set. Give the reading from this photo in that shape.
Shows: 5,42
